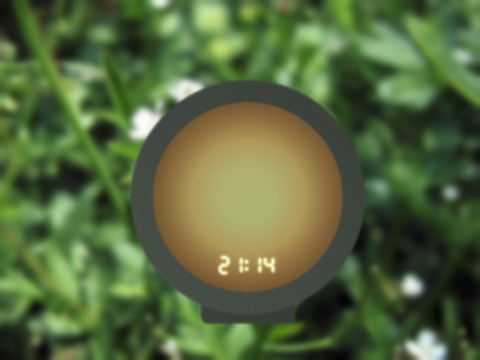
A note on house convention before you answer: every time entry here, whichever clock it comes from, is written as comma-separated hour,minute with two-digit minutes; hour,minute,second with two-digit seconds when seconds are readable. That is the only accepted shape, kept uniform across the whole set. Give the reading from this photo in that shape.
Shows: 21,14
